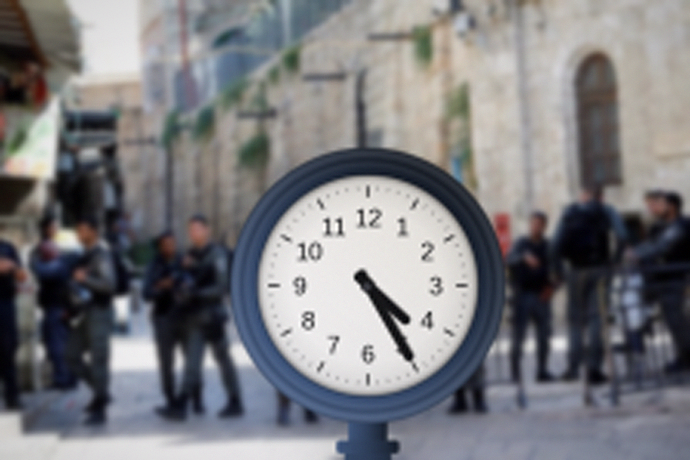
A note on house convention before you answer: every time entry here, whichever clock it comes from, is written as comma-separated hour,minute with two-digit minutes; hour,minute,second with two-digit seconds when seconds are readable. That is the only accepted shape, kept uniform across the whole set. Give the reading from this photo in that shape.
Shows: 4,25
